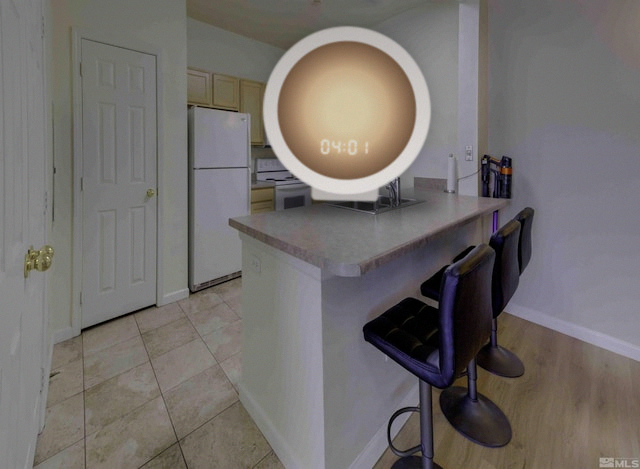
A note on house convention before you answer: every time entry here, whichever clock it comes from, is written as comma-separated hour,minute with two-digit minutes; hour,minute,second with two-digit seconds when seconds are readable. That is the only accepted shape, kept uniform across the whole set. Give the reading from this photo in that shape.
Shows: 4,01
